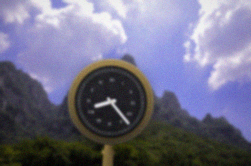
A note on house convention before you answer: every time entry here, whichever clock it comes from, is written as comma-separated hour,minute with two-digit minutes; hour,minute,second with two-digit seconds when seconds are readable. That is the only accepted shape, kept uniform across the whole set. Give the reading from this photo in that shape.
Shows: 8,23
